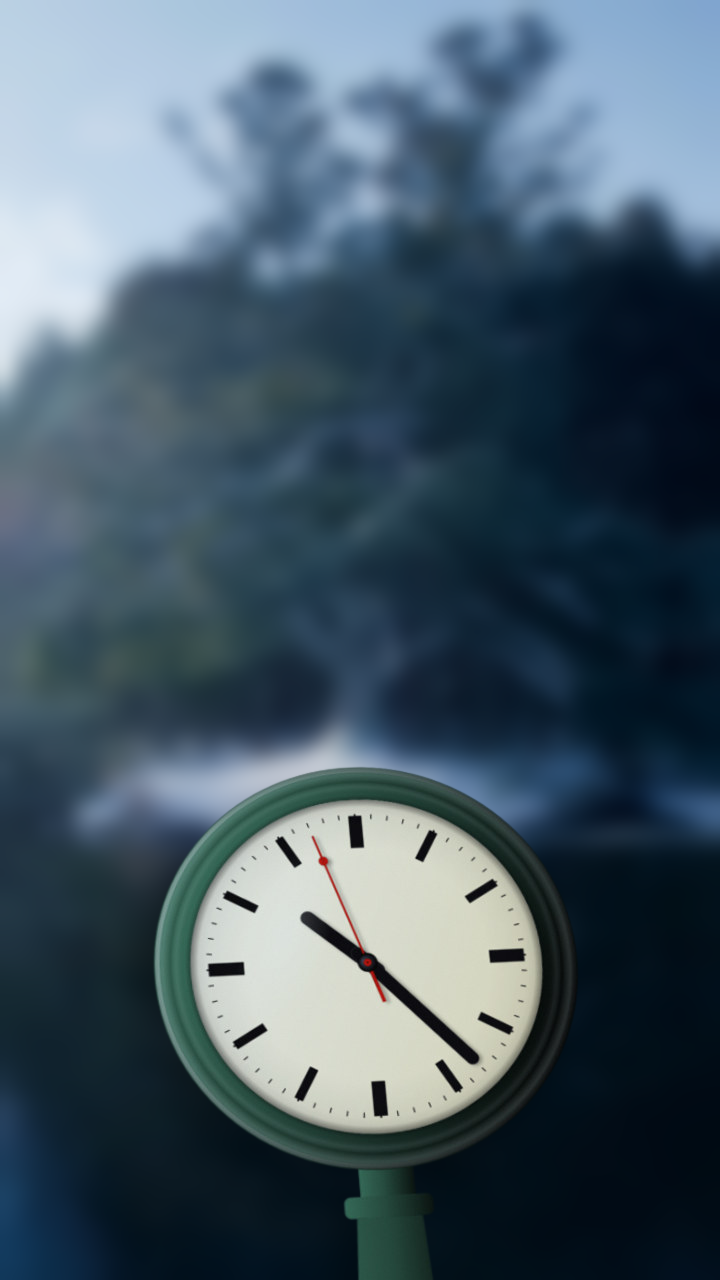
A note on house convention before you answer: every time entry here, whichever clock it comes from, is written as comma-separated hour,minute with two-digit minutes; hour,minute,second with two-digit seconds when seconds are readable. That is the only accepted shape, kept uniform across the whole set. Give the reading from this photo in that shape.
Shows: 10,22,57
